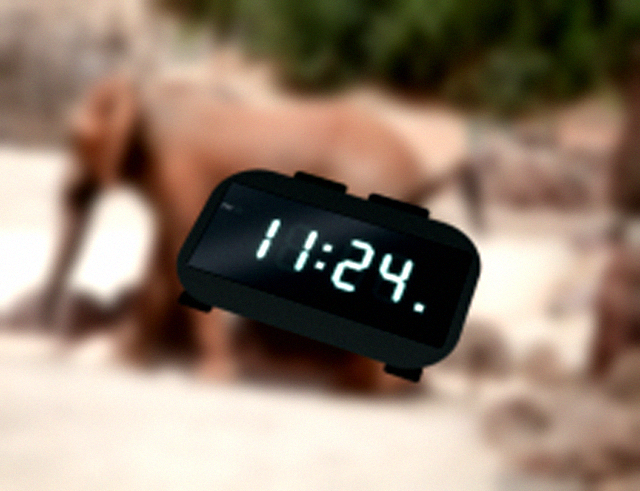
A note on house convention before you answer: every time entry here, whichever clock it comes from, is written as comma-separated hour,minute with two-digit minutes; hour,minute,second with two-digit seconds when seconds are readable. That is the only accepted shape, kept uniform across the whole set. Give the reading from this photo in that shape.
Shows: 11,24
